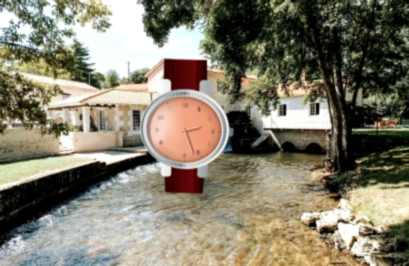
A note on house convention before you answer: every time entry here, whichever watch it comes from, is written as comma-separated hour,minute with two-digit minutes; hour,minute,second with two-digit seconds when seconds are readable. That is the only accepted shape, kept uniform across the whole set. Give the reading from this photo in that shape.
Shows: 2,27
